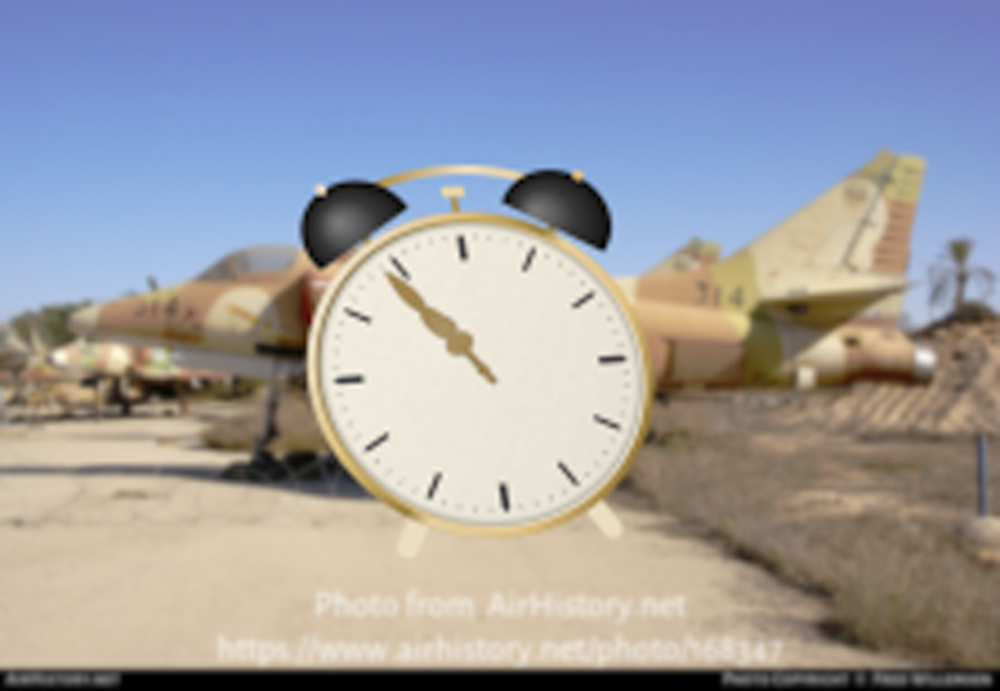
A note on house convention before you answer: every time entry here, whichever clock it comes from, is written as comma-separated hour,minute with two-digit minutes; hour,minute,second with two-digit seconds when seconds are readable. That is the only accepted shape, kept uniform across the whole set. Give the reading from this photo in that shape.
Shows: 10,54
